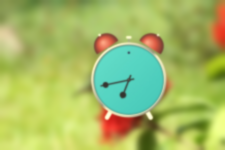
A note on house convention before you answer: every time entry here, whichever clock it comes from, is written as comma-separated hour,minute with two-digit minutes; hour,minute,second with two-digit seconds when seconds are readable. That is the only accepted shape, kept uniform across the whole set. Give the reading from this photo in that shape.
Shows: 6,43
